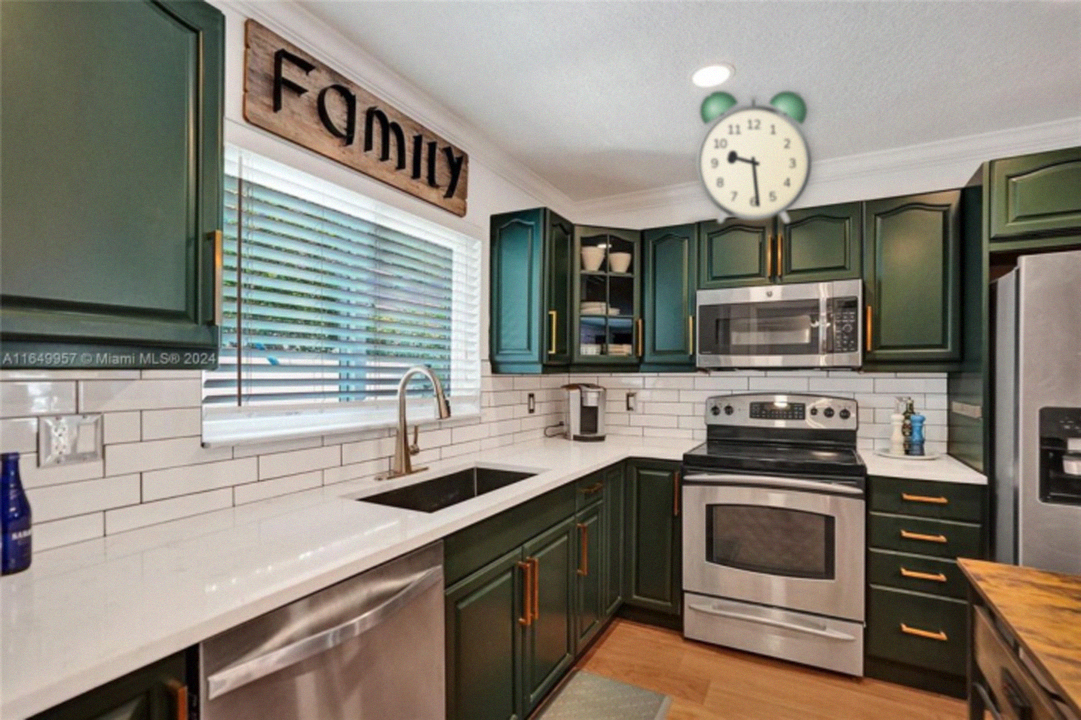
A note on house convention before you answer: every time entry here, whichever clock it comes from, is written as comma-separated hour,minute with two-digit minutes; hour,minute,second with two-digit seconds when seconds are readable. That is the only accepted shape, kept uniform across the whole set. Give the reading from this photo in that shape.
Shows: 9,29
